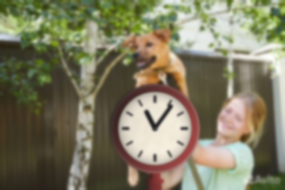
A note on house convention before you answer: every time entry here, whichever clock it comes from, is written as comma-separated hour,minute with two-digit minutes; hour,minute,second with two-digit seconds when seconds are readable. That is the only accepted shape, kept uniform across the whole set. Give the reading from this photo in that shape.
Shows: 11,06
